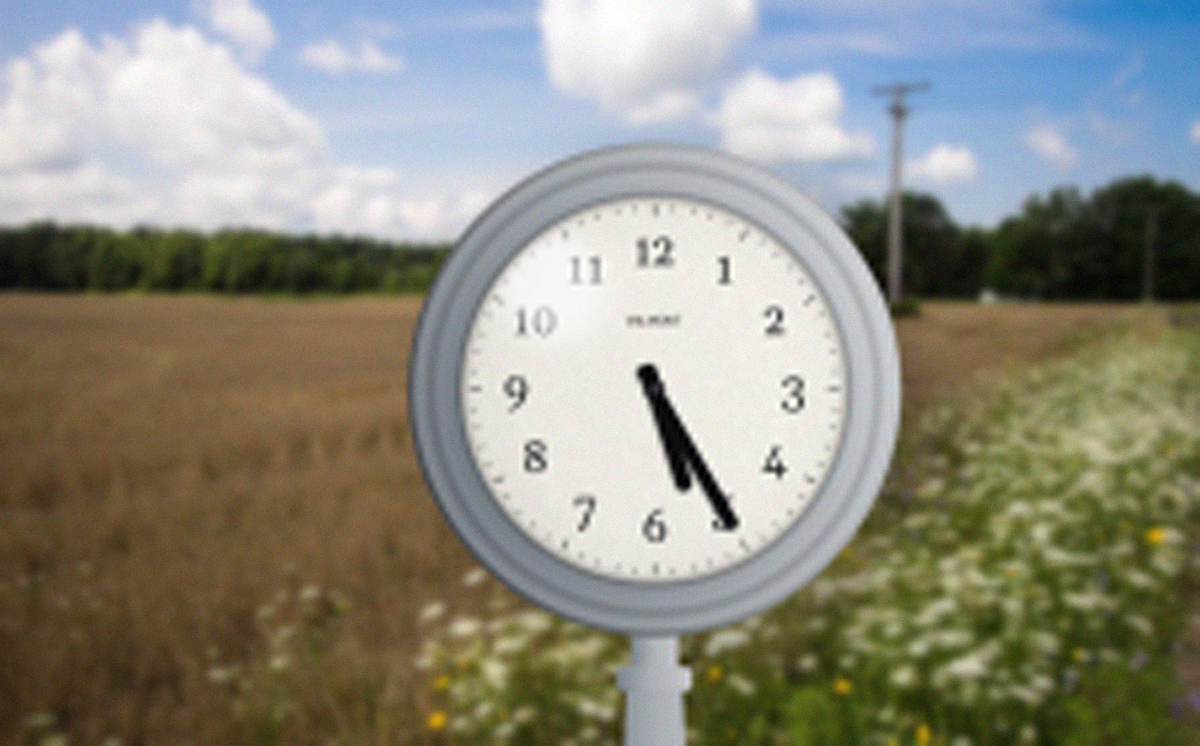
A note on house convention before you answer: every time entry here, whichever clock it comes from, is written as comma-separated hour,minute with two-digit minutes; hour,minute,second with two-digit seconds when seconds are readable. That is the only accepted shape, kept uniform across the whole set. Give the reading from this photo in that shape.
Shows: 5,25
